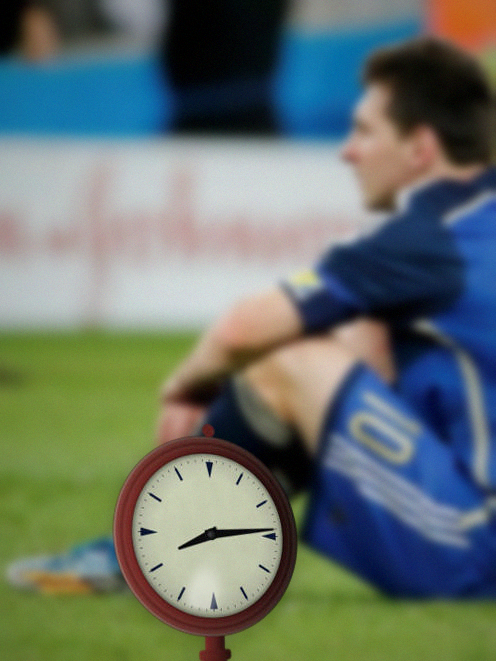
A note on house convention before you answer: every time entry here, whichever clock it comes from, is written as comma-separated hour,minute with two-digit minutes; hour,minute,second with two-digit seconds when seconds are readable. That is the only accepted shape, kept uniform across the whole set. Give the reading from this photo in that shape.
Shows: 8,14
